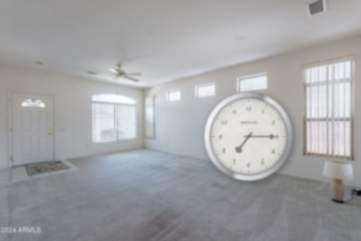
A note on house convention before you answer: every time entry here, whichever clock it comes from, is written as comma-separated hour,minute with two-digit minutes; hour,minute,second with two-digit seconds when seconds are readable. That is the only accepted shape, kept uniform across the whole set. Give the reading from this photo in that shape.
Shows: 7,15
